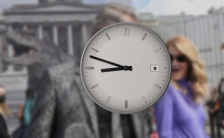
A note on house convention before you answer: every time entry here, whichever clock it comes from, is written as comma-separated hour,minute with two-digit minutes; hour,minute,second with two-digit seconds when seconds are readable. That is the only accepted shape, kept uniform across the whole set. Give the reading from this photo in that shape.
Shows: 8,48
